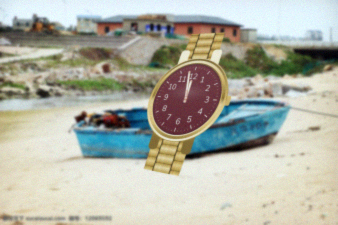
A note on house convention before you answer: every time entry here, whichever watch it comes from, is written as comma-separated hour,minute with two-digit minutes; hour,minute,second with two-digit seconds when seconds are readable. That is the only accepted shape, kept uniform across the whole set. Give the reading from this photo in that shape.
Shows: 11,58
